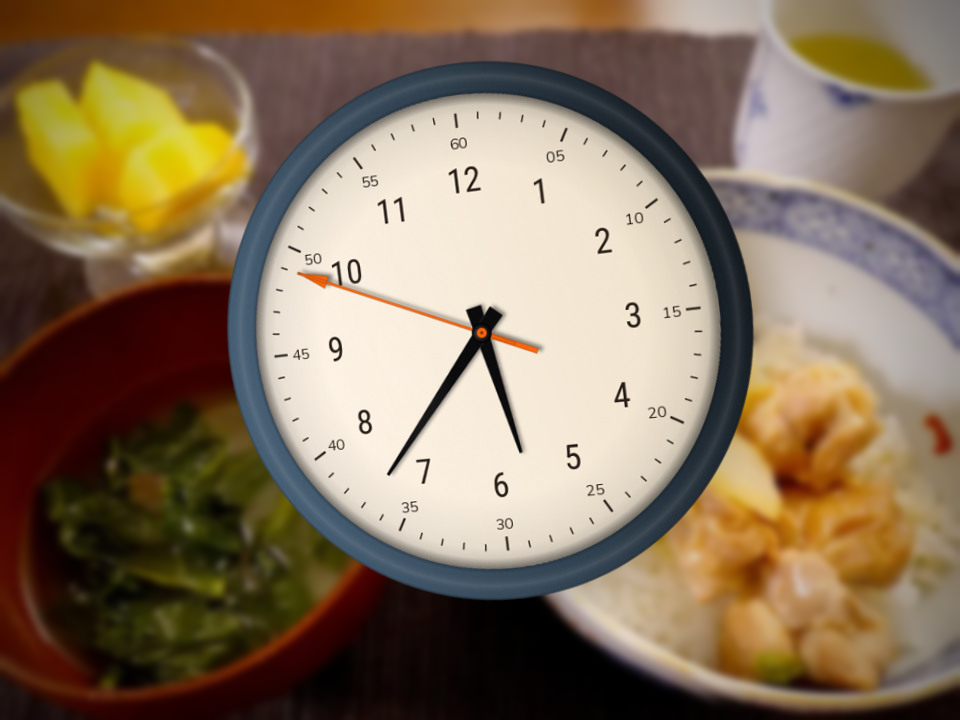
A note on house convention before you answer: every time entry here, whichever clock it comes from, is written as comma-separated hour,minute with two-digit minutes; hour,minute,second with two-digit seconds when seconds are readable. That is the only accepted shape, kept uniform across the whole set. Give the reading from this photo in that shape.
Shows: 5,36,49
